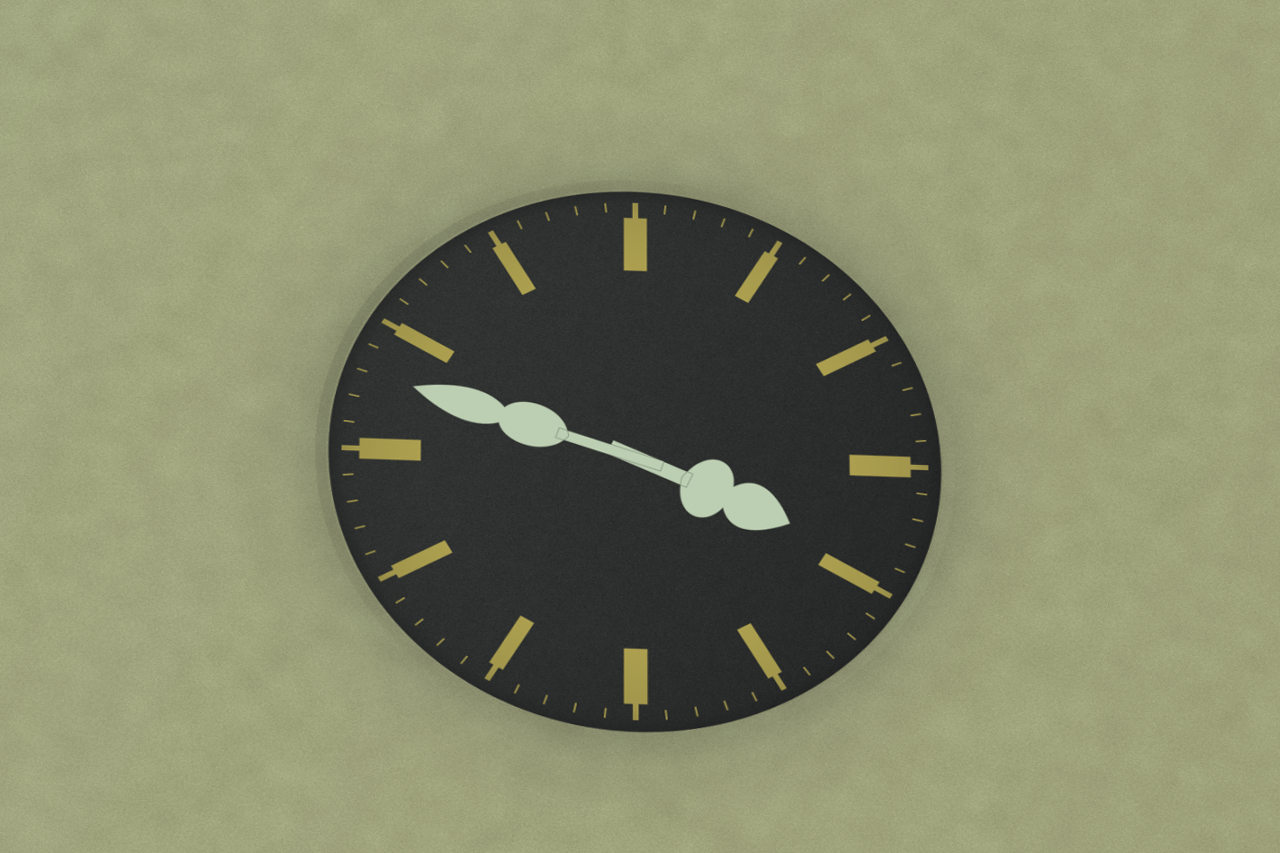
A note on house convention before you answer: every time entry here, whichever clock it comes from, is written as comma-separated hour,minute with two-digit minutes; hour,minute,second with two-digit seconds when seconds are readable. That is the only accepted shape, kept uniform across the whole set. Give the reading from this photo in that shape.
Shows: 3,48
